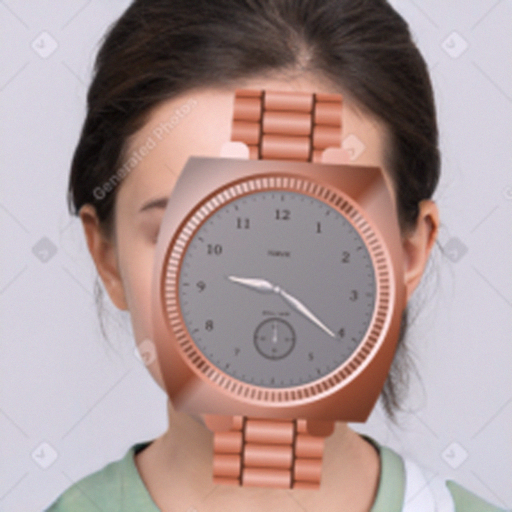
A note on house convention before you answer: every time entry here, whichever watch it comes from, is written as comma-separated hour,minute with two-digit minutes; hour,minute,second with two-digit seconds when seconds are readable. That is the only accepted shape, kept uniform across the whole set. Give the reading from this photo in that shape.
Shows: 9,21
